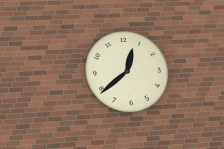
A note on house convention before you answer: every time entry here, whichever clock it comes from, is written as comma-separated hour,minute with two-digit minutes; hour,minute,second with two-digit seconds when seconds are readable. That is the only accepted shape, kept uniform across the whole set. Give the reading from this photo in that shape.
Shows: 12,39
